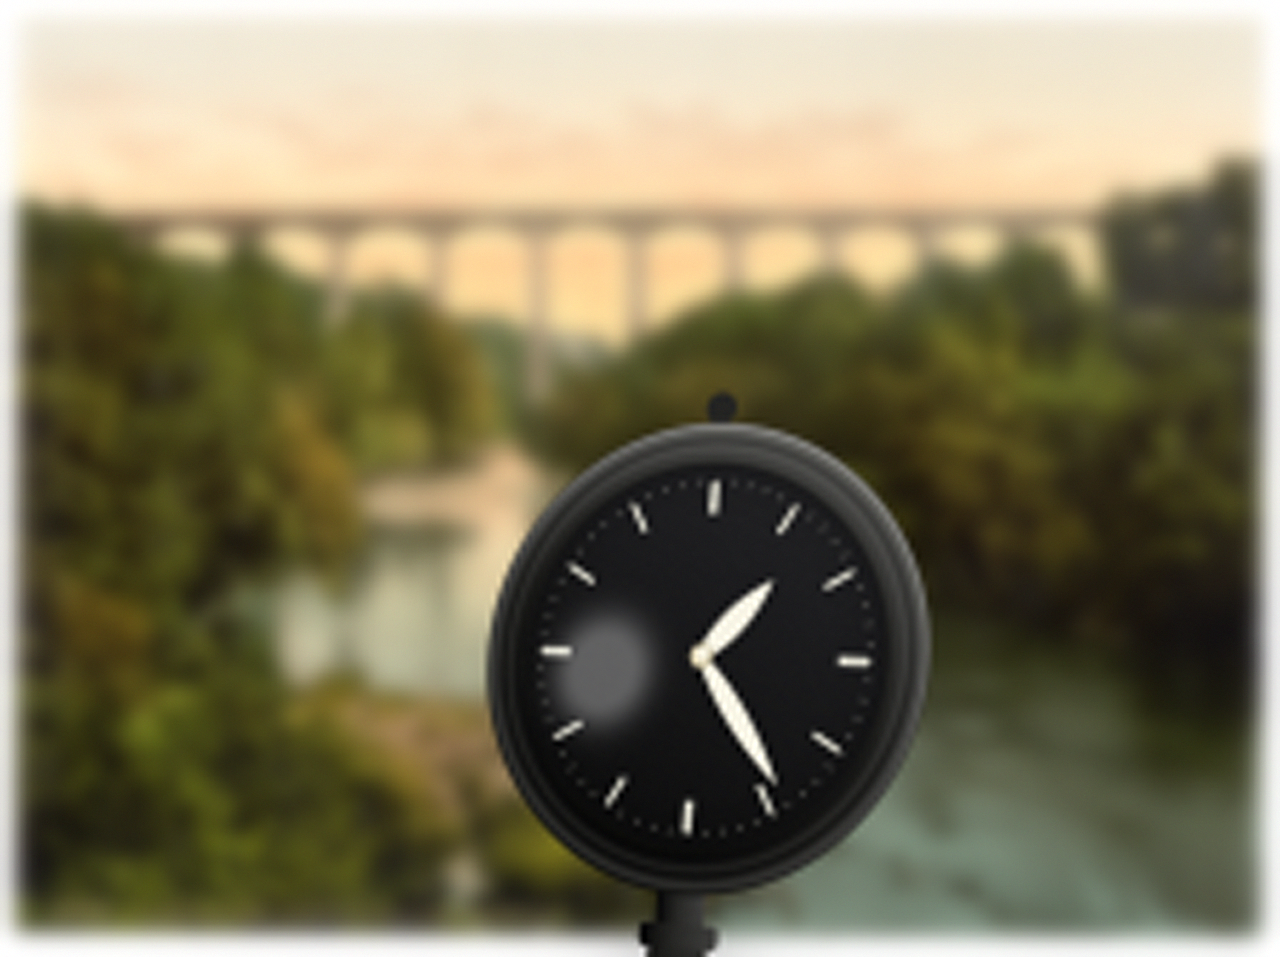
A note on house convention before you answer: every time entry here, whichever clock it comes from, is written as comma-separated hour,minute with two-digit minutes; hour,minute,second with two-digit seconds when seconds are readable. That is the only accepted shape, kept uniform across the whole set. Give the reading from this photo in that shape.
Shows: 1,24
